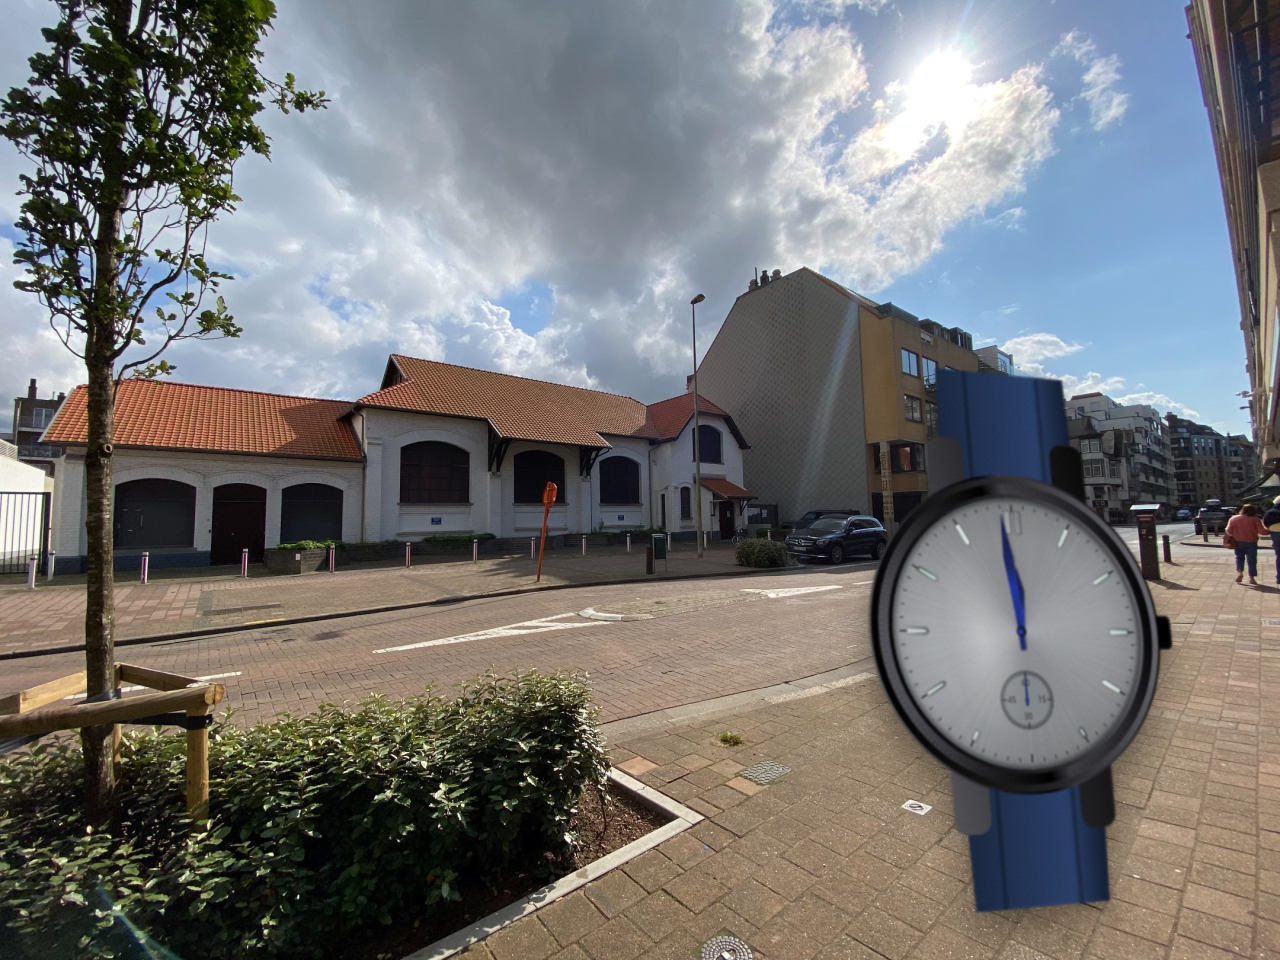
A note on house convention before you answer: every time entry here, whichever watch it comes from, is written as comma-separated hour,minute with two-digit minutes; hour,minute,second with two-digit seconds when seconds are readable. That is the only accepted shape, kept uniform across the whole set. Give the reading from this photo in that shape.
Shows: 11,59
